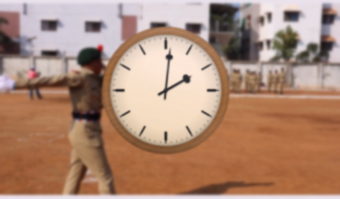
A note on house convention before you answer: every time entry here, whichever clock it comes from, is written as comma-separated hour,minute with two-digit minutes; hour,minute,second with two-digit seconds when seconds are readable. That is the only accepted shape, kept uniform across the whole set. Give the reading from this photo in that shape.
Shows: 2,01
